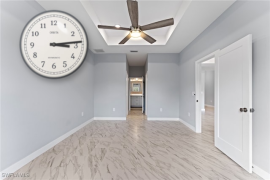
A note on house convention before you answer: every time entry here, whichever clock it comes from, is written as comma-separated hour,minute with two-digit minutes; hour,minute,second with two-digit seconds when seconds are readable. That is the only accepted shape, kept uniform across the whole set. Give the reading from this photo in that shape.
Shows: 3,14
